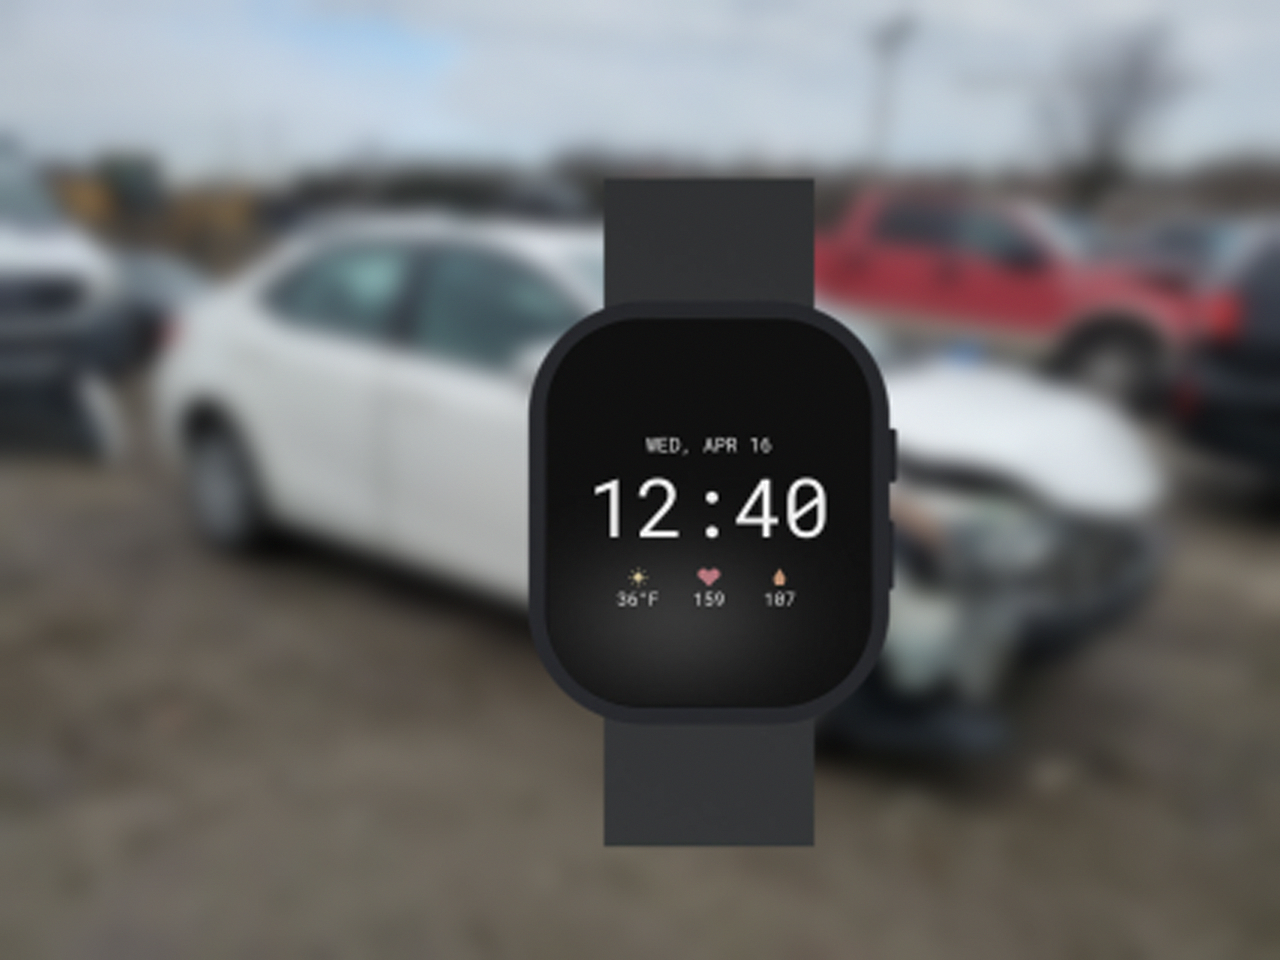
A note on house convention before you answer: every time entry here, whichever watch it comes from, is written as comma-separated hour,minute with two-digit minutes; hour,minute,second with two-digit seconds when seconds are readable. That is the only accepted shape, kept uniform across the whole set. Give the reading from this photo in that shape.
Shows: 12,40
